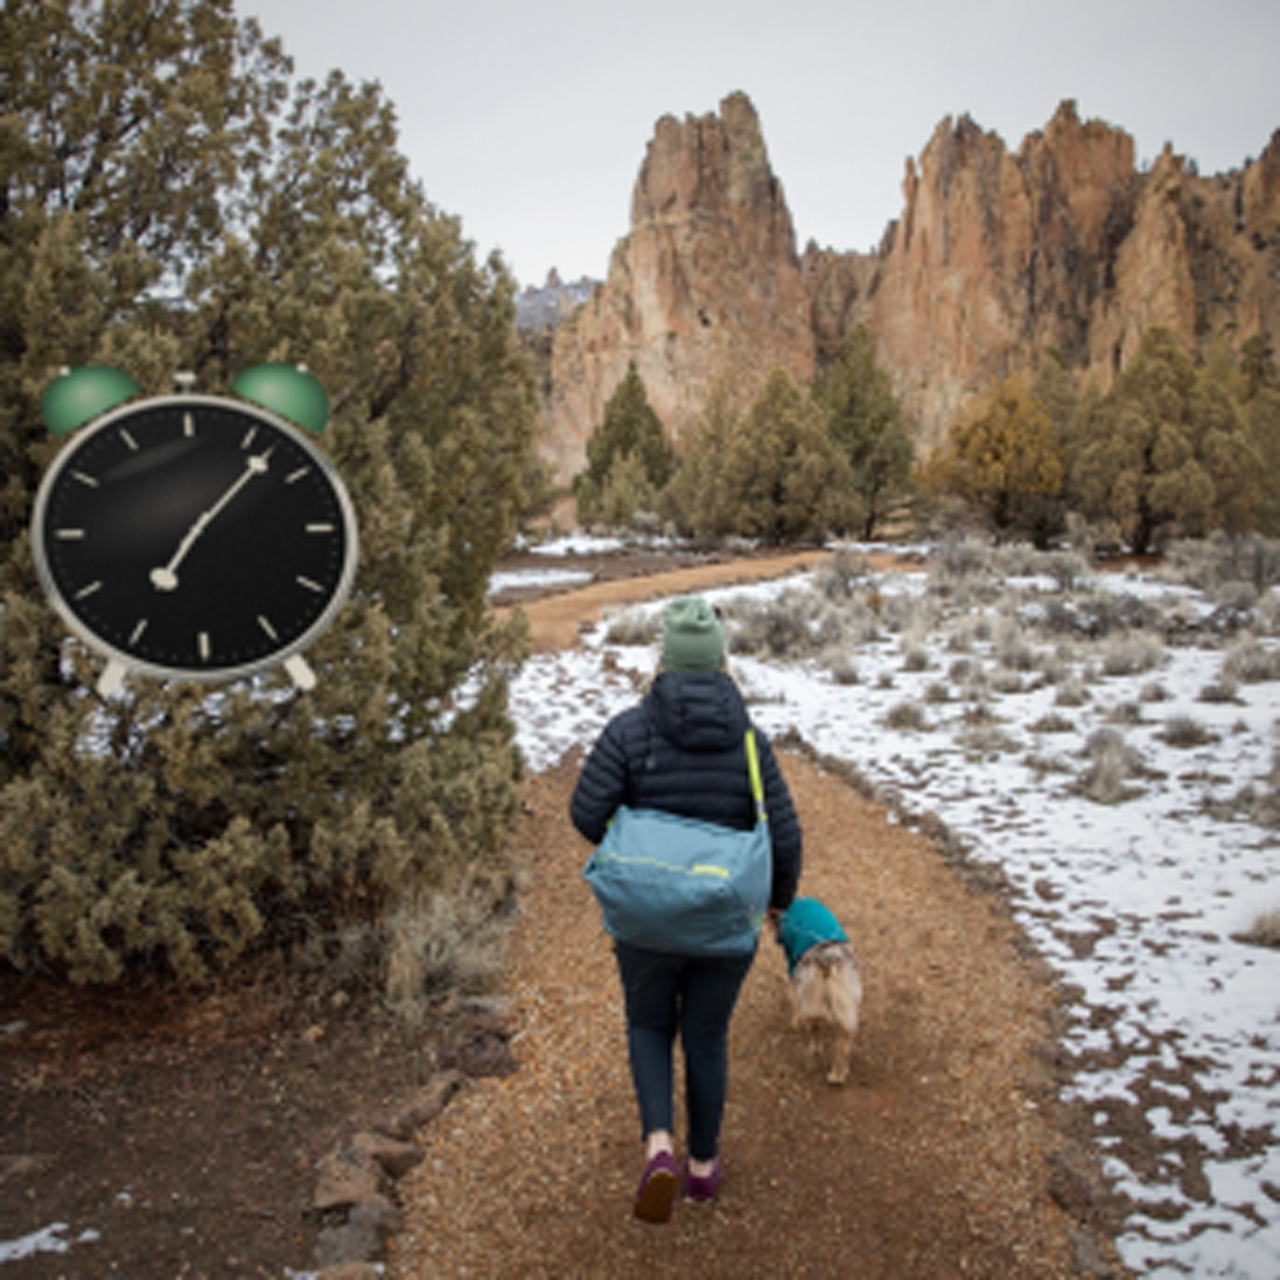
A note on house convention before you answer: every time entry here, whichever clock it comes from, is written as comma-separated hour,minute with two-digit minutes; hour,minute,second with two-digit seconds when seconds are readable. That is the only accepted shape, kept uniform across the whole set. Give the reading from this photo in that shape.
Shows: 7,07
